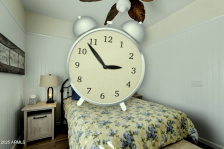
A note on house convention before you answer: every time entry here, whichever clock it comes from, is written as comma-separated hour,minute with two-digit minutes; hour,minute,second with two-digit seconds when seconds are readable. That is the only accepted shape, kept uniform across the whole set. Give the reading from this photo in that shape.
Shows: 2,53
